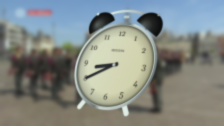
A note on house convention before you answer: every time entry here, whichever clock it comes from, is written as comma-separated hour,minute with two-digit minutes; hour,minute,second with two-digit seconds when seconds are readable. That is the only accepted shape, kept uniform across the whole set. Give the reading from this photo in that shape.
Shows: 8,40
